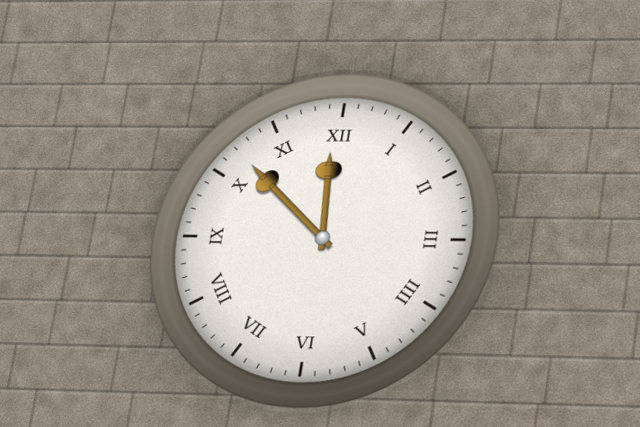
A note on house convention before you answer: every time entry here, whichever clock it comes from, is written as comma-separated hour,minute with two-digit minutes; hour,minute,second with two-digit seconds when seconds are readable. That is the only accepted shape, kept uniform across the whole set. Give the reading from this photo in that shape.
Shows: 11,52
